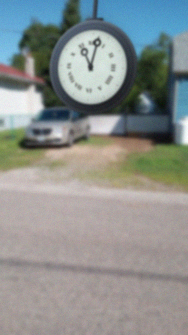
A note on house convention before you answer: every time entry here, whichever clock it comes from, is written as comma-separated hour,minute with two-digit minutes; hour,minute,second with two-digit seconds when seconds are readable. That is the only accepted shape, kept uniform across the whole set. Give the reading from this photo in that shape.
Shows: 11,02
